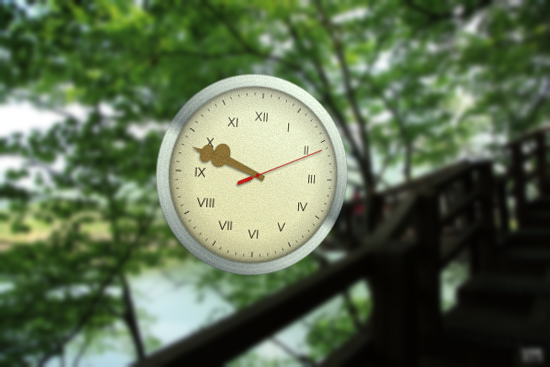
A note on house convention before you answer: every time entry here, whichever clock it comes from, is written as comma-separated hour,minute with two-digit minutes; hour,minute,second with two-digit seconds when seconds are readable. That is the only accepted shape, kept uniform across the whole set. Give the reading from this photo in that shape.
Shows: 9,48,11
